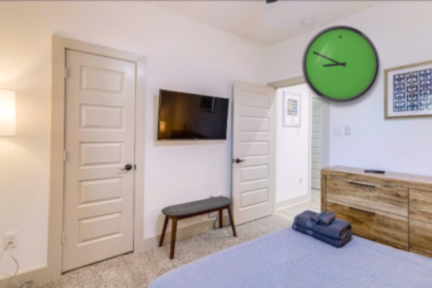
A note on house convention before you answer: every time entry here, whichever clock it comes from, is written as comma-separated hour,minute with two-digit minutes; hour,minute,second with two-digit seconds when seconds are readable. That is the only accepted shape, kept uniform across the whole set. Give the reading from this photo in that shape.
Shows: 8,49
